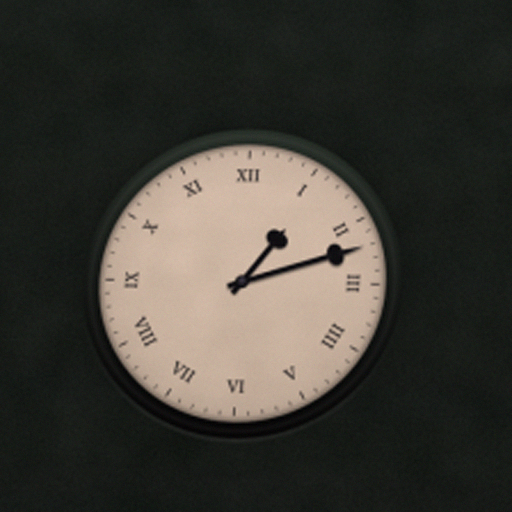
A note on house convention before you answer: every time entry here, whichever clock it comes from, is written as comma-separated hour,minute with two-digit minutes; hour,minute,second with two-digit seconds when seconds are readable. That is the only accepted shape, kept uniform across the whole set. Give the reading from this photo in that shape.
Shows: 1,12
